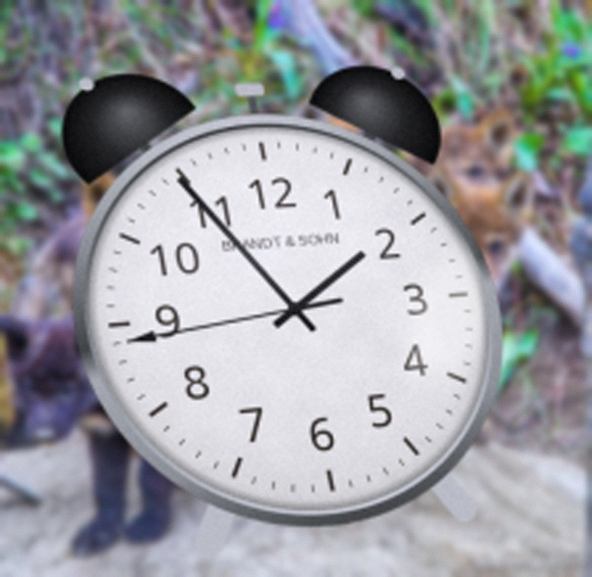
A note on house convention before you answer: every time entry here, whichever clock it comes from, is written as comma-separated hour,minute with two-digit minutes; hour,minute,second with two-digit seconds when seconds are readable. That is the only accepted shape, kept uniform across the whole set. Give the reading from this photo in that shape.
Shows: 1,54,44
